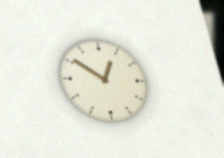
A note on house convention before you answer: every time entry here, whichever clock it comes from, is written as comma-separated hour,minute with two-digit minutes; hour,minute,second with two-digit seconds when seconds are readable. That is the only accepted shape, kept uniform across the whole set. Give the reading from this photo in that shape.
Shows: 12,51
